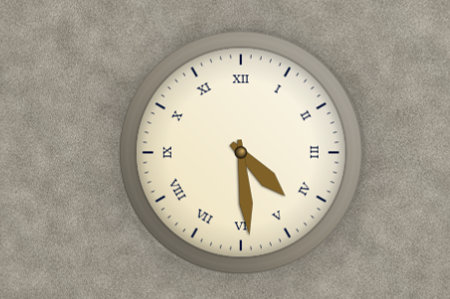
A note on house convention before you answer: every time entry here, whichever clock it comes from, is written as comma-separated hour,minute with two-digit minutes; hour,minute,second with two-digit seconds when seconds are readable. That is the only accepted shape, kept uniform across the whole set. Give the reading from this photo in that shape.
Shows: 4,29
